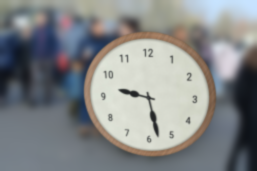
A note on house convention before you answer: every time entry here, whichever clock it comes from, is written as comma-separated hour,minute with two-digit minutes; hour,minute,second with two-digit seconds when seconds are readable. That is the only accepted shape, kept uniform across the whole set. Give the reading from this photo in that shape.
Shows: 9,28
